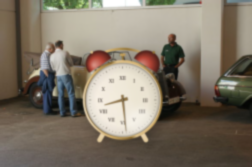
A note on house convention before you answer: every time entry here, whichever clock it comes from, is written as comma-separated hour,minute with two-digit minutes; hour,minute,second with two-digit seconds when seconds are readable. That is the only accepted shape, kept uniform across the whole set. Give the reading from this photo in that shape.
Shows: 8,29
